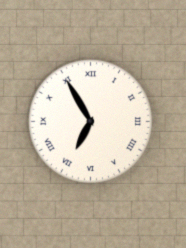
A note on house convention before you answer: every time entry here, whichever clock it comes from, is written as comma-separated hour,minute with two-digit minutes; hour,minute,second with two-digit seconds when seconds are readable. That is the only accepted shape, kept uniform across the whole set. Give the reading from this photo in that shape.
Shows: 6,55
